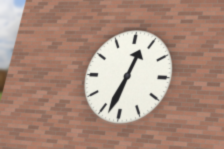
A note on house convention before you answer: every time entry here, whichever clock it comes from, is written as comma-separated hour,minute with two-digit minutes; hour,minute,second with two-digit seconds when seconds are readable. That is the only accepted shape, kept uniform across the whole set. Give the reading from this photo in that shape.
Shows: 12,33
